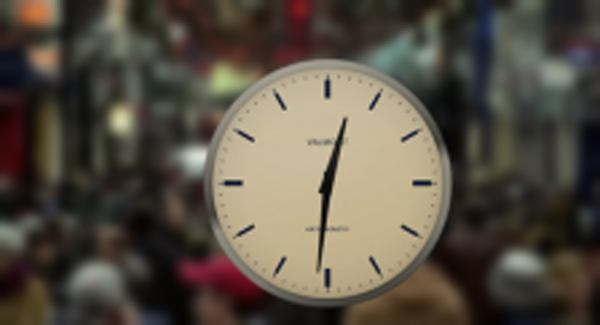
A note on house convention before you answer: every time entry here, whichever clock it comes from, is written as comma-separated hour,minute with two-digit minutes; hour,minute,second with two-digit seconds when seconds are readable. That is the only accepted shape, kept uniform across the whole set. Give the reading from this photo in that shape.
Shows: 12,31
